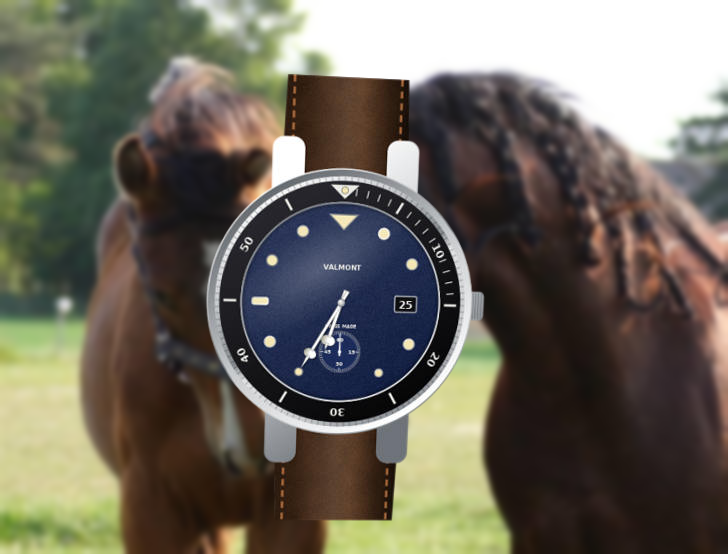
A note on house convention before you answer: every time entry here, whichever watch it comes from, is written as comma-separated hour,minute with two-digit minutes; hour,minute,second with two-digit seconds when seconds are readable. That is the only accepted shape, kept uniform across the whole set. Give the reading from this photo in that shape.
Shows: 6,35
